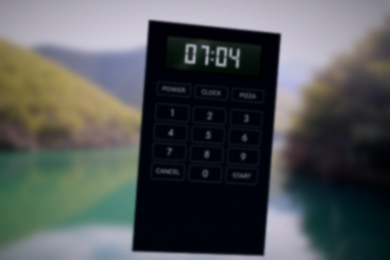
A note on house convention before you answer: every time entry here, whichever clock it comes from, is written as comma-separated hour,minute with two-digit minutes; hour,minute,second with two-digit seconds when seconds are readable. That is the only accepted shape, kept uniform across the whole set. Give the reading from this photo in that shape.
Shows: 7,04
